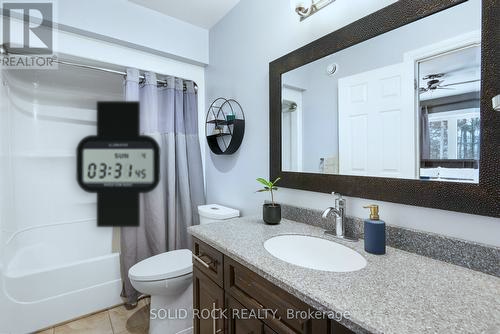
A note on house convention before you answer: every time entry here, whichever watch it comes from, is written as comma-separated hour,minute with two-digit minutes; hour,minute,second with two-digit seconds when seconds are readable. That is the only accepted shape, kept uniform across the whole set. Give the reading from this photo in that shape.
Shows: 3,31
